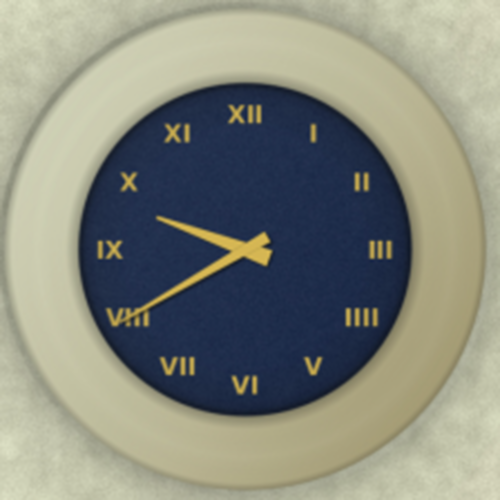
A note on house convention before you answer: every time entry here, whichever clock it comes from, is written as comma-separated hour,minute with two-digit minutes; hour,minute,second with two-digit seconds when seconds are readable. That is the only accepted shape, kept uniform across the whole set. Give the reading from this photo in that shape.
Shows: 9,40
